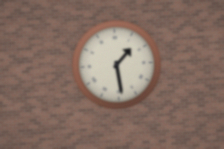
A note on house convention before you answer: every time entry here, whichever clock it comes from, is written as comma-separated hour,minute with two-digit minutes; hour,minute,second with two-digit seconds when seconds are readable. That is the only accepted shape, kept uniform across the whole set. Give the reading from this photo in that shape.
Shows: 1,29
